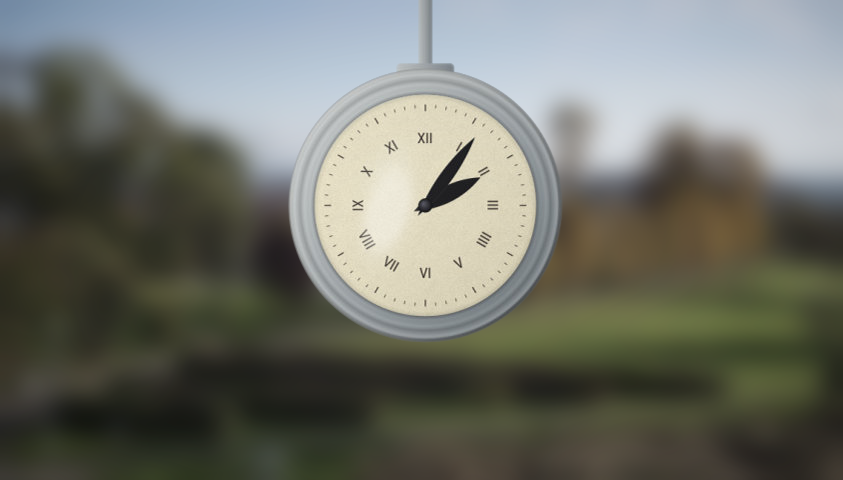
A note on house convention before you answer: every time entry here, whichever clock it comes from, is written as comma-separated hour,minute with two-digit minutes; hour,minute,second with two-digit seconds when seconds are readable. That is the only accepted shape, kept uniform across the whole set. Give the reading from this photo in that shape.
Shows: 2,06
